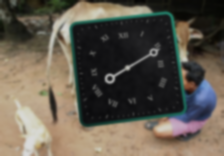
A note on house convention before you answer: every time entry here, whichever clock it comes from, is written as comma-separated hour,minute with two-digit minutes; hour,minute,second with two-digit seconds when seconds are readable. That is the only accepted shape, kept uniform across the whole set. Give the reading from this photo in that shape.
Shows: 8,11
